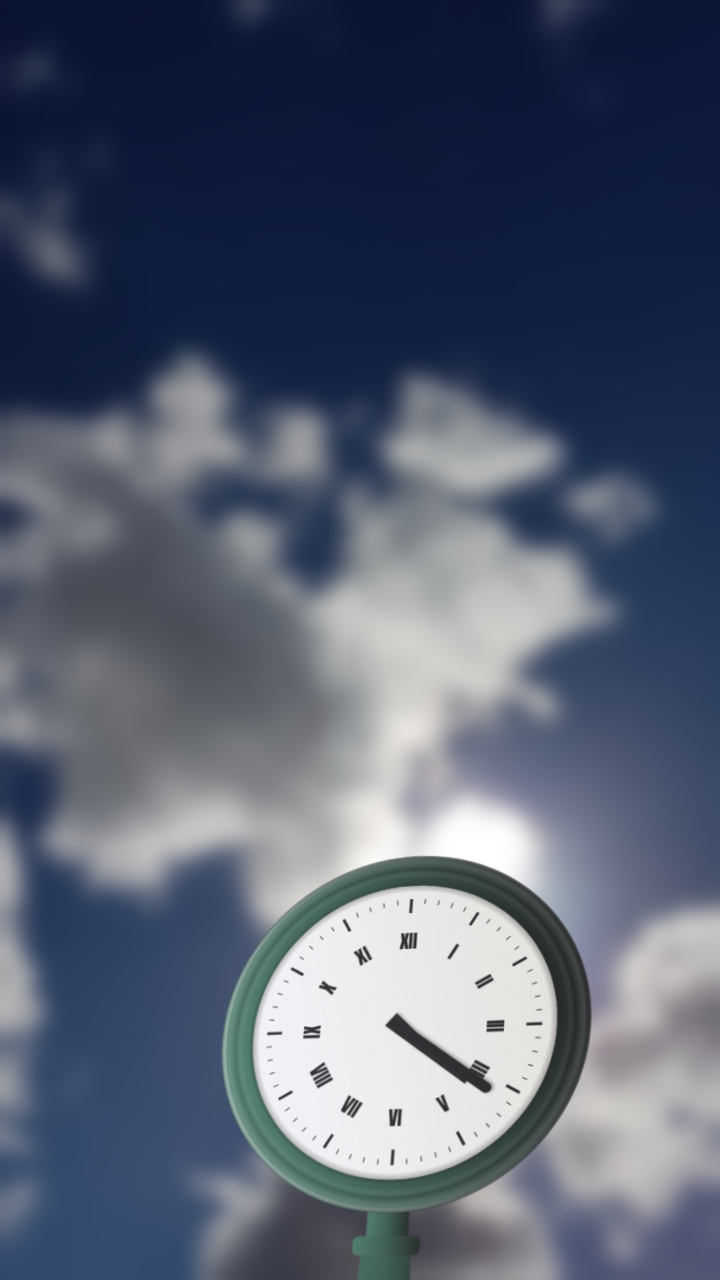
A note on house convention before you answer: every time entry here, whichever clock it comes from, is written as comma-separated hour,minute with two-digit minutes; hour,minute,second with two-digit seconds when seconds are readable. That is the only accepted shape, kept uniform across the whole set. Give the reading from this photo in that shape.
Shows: 4,21
